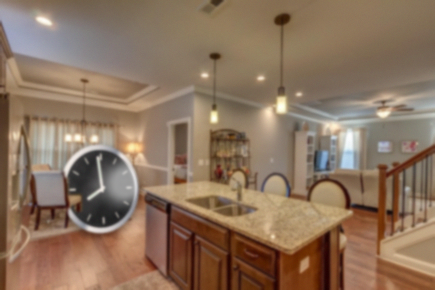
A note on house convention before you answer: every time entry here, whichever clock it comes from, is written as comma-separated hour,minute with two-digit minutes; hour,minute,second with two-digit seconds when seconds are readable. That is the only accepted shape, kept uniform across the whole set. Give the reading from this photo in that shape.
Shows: 7,59
